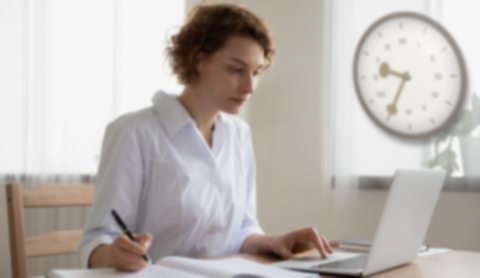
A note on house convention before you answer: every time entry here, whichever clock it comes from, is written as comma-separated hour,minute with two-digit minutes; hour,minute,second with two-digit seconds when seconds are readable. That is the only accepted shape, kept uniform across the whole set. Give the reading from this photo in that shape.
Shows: 9,35
